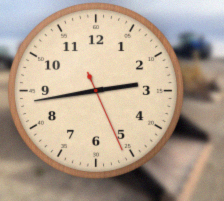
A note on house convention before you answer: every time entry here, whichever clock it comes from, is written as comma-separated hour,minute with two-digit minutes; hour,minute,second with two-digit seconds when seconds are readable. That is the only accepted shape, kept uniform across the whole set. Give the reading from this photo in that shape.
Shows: 2,43,26
